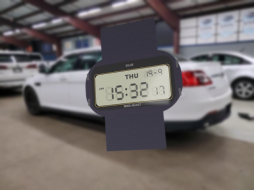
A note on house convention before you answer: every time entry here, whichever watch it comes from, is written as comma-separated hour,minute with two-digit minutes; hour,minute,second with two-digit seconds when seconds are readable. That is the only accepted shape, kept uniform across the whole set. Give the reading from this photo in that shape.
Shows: 15,32,17
